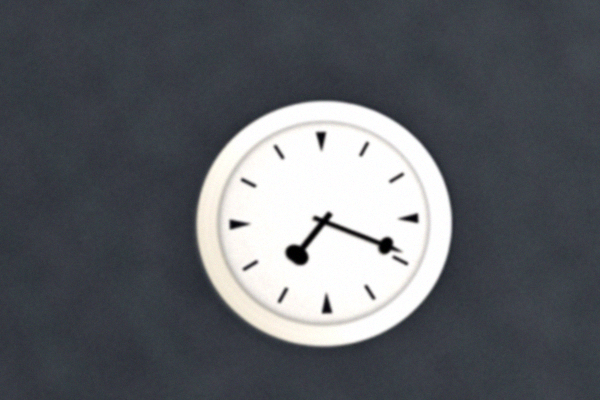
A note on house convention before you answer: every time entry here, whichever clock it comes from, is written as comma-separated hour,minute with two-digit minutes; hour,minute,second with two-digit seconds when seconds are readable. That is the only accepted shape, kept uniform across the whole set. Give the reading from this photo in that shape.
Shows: 7,19
